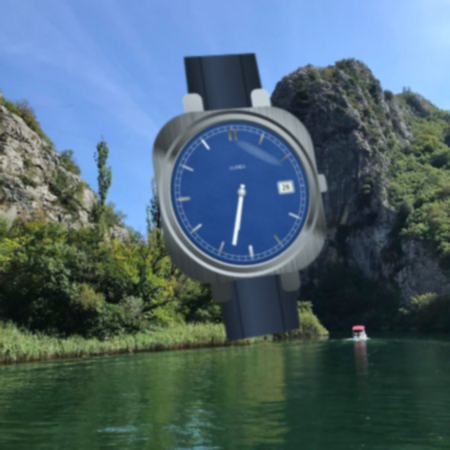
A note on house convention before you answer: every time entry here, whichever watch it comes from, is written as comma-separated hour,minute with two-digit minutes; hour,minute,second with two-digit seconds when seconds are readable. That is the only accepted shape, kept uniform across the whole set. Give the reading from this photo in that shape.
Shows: 6,33
